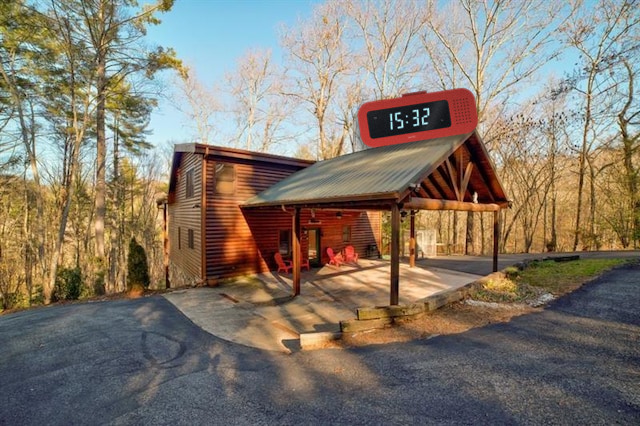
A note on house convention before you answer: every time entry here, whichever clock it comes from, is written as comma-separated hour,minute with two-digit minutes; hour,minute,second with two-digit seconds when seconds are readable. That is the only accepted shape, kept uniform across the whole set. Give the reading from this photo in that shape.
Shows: 15,32
